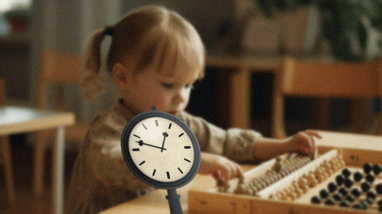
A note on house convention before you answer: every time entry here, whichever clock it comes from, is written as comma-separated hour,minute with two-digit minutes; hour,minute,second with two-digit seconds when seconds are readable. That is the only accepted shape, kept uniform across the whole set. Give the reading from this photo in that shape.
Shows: 12,48
